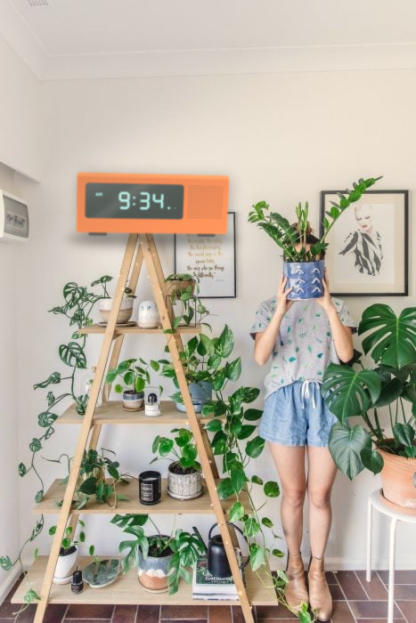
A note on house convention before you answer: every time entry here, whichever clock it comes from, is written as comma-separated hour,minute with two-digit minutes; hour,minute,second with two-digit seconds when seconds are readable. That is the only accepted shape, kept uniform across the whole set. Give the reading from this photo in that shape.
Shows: 9,34
